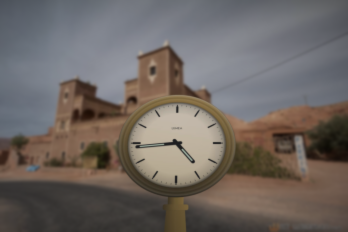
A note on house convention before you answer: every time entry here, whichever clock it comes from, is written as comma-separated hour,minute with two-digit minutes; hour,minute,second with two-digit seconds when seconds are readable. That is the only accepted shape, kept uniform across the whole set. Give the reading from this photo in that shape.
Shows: 4,44
